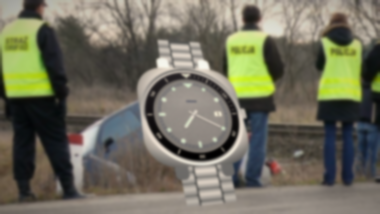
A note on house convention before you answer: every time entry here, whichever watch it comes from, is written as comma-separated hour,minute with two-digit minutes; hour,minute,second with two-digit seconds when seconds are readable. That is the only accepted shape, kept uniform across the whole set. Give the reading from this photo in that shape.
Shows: 7,20
